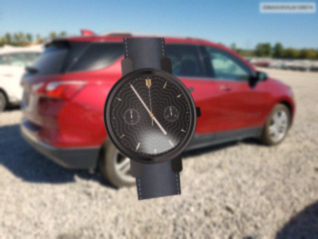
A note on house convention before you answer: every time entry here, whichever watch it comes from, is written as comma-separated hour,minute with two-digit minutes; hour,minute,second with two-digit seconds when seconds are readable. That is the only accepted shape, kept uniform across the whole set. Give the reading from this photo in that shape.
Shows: 4,55
